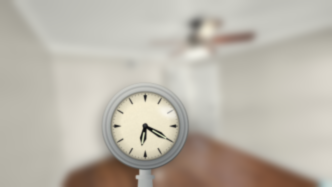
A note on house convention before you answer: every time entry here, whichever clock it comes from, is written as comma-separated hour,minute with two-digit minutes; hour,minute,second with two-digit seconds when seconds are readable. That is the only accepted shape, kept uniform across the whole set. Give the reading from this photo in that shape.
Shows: 6,20
